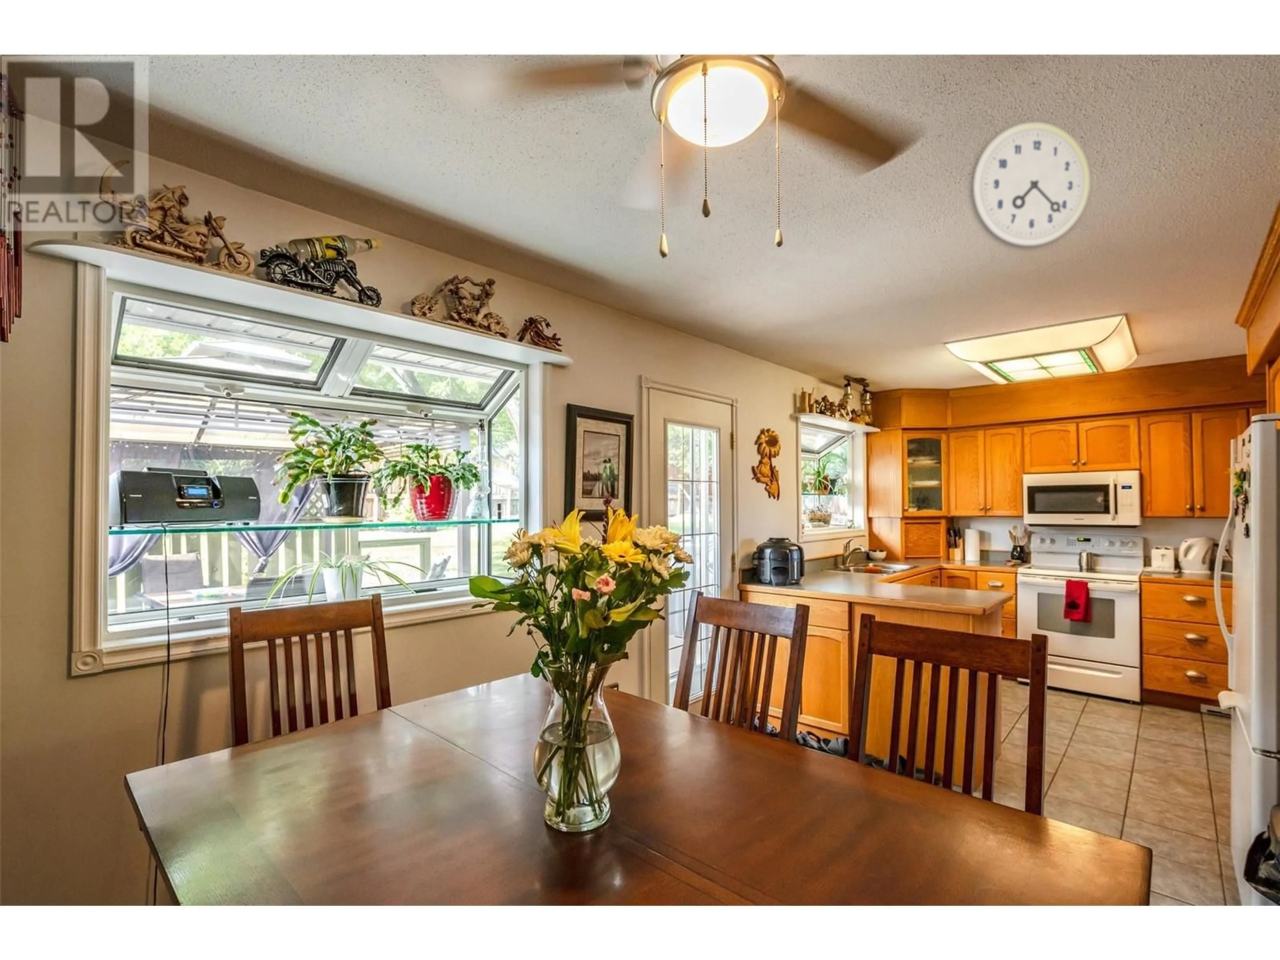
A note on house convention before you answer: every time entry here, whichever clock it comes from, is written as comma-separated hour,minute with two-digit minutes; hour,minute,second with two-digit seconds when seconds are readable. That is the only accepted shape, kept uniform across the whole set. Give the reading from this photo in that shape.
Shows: 7,22
